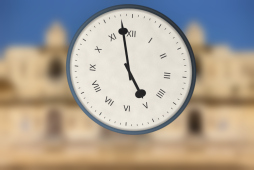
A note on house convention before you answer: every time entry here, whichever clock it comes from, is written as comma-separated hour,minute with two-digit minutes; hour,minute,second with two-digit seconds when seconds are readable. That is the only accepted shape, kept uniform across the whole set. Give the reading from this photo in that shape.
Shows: 4,58
